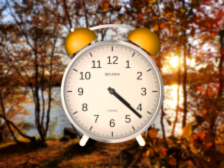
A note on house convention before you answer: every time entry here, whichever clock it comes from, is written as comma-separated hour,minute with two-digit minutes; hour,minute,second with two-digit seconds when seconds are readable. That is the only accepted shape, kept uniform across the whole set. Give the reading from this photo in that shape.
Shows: 4,22
